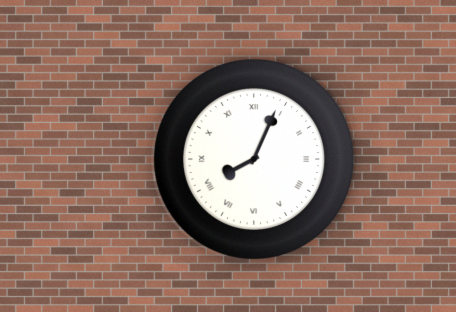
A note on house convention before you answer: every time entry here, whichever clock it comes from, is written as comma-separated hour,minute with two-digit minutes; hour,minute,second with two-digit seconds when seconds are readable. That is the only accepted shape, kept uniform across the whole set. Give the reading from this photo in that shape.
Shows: 8,04
